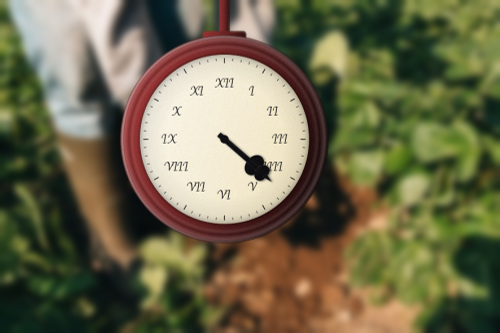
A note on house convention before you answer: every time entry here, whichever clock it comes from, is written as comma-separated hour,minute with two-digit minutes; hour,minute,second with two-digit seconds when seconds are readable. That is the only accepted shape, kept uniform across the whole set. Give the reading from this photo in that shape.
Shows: 4,22
